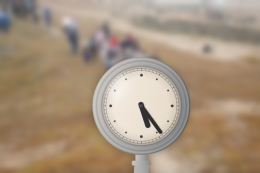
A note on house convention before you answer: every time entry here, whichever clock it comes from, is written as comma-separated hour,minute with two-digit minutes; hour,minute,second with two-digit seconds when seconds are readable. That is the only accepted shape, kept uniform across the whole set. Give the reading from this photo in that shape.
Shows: 5,24
